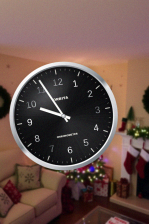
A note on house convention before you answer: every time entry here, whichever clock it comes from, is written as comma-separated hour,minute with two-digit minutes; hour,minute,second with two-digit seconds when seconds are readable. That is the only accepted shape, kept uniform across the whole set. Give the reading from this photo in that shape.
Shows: 9,56
